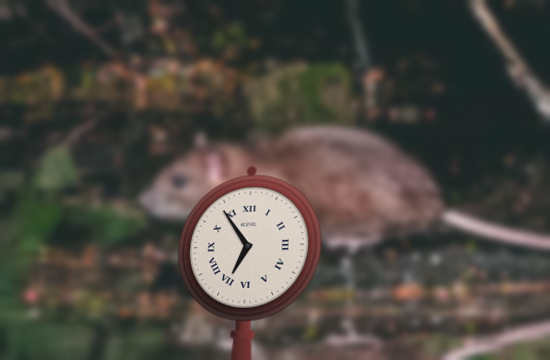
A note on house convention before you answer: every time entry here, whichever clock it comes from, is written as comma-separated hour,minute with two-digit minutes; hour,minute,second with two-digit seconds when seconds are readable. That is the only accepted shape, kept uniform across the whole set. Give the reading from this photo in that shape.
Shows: 6,54
